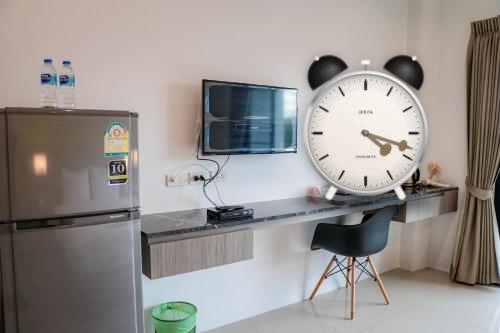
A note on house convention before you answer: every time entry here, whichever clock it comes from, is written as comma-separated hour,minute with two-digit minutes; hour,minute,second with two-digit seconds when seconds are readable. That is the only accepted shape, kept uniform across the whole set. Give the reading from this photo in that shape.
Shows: 4,18
